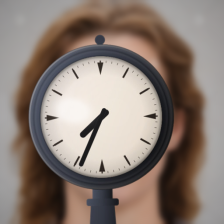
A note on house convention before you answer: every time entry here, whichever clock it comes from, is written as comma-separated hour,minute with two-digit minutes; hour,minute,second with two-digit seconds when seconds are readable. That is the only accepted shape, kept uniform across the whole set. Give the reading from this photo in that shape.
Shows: 7,34
